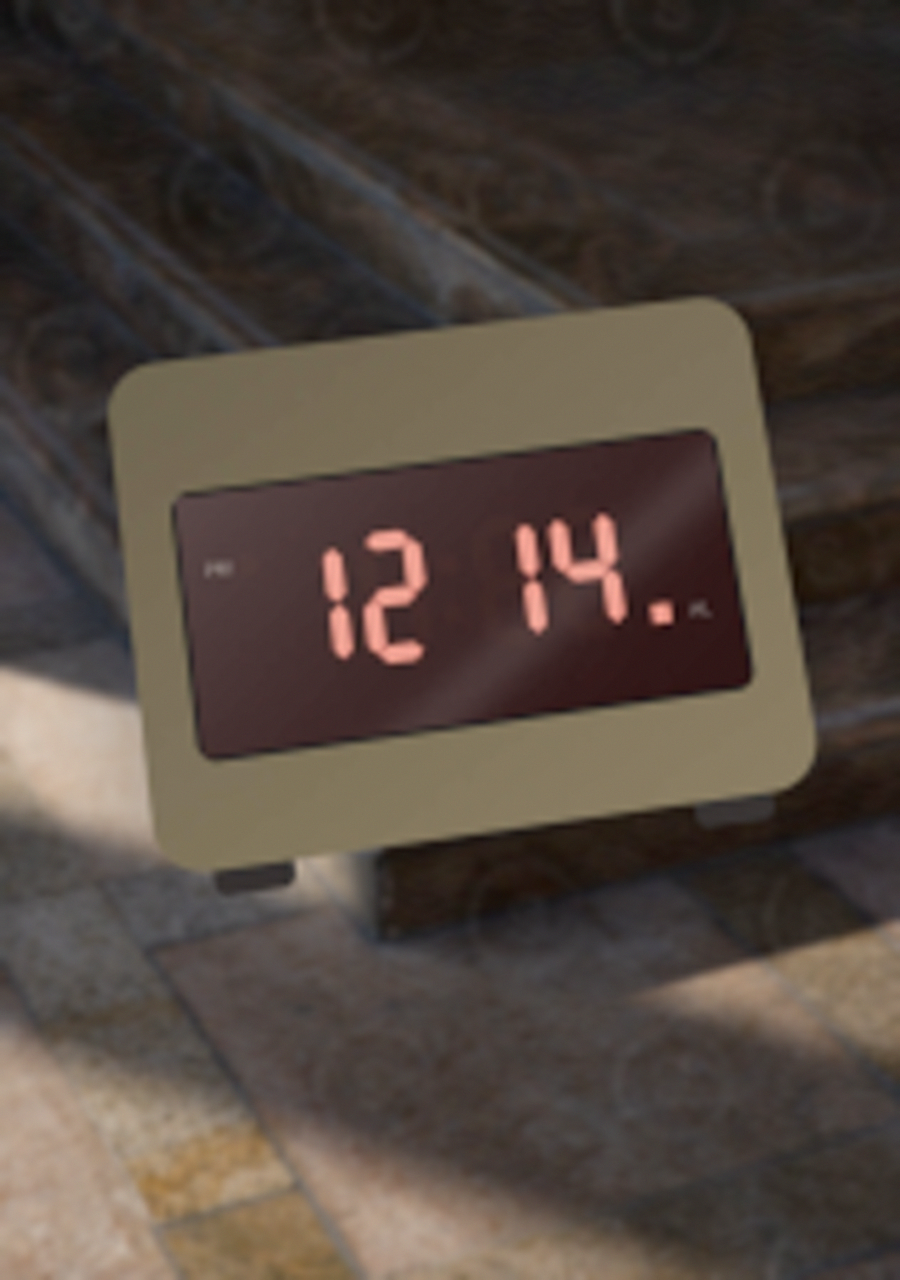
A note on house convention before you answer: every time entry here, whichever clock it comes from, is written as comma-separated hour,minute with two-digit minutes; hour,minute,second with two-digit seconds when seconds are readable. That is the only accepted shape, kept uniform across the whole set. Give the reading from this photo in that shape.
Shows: 12,14
